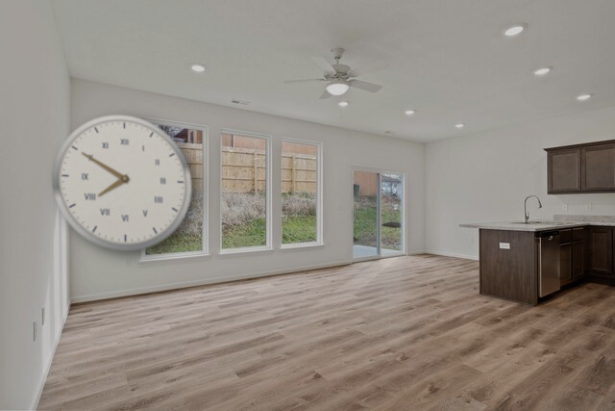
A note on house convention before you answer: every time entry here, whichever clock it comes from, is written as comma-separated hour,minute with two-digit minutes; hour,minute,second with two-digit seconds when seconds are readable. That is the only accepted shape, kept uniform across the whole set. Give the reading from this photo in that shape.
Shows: 7,50
